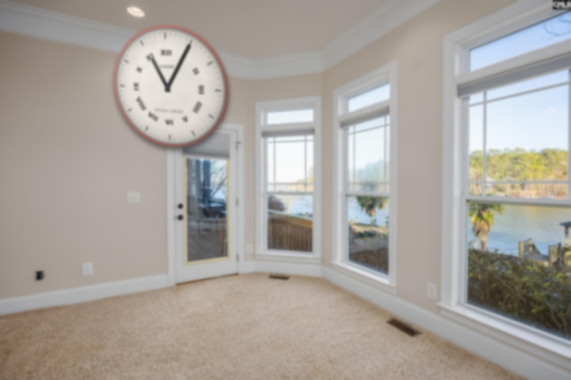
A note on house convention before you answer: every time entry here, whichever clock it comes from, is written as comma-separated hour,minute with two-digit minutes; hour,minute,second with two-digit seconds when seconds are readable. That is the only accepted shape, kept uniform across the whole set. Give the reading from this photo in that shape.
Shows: 11,05
